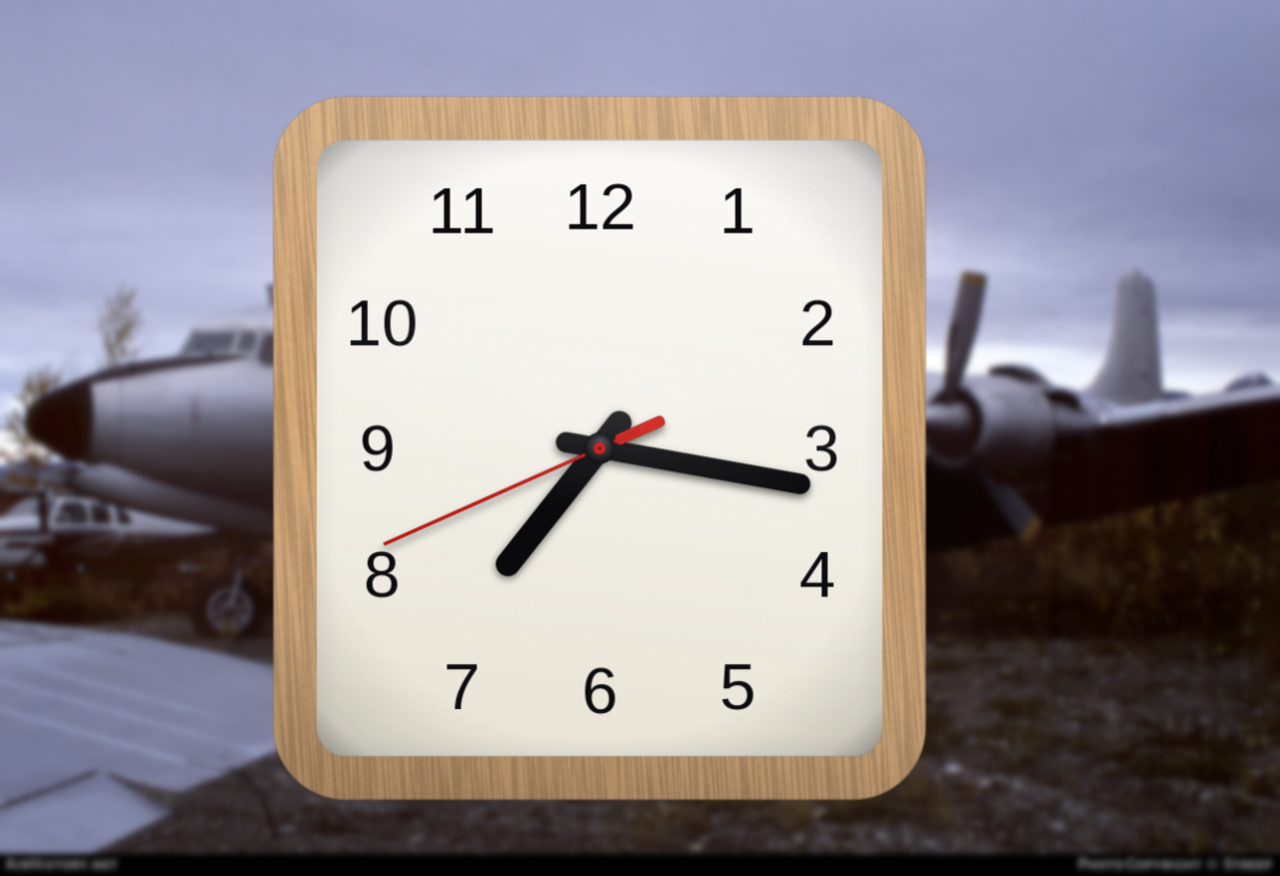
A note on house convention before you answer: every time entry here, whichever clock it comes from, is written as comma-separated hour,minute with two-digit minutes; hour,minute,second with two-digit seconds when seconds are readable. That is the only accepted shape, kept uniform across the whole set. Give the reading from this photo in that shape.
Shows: 7,16,41
